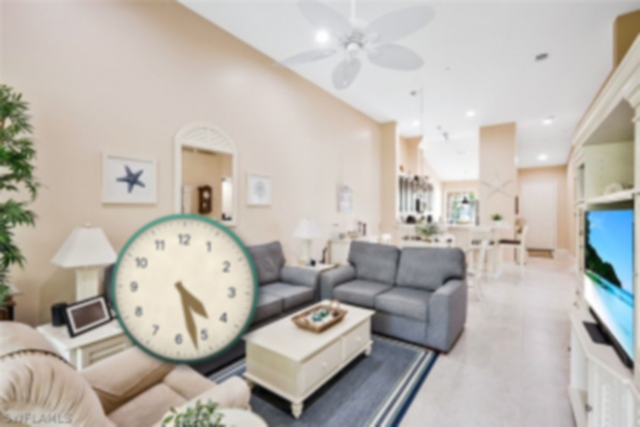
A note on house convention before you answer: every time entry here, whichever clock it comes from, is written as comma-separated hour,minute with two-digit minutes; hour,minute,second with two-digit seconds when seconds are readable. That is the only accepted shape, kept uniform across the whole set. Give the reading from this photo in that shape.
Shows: 4,27
